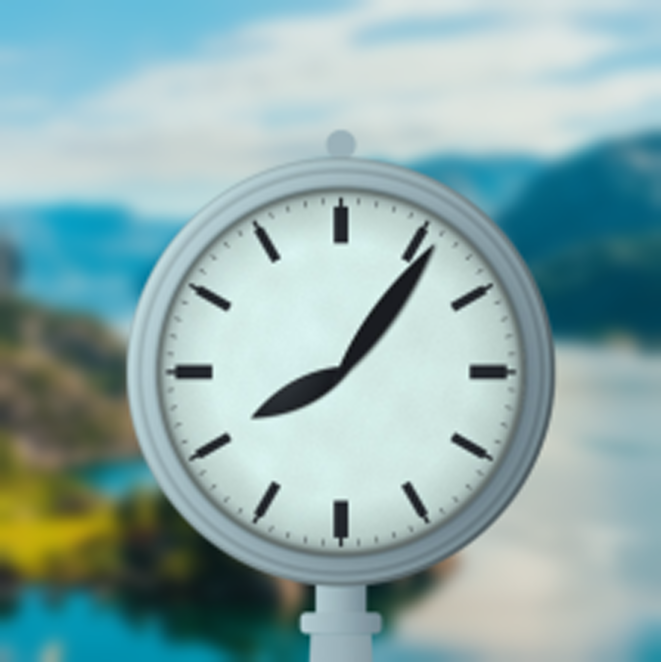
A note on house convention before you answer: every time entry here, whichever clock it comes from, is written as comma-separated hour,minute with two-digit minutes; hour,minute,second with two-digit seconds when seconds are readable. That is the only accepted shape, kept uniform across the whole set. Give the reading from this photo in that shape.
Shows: 8,06
